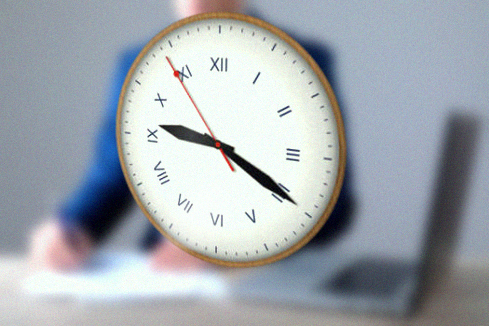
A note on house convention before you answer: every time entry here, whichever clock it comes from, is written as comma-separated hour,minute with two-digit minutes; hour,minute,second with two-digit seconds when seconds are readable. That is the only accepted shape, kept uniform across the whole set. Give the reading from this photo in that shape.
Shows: 9,19,54
